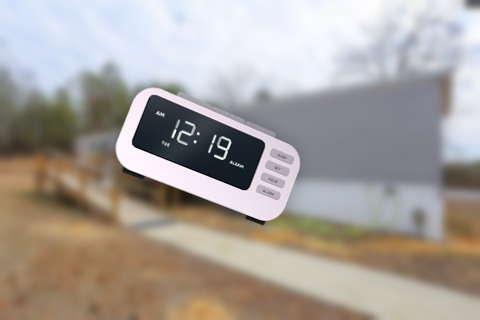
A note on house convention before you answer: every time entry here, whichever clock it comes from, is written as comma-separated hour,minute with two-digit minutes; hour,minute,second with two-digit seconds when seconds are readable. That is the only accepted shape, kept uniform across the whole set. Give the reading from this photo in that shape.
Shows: 12,19
